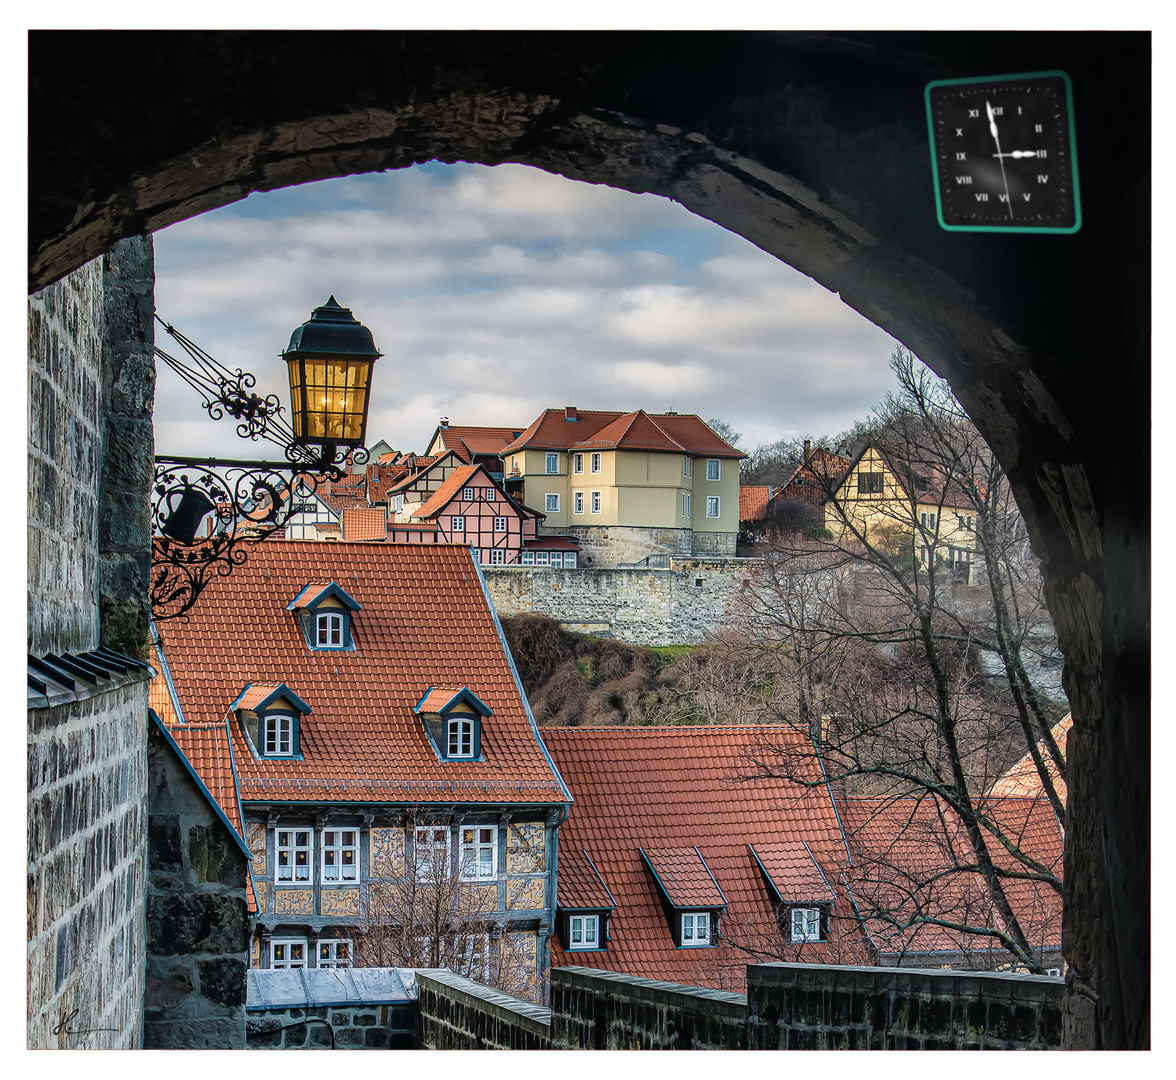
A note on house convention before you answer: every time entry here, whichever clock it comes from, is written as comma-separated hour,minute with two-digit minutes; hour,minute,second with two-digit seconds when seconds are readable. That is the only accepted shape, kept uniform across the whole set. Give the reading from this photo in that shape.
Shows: 2,58,29
